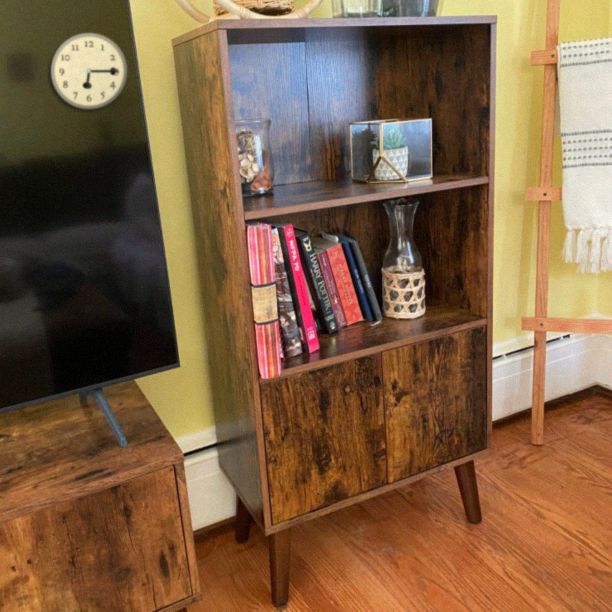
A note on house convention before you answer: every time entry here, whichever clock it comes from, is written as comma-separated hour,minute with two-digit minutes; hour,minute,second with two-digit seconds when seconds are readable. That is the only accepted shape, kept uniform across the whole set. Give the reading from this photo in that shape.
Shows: 6,15
